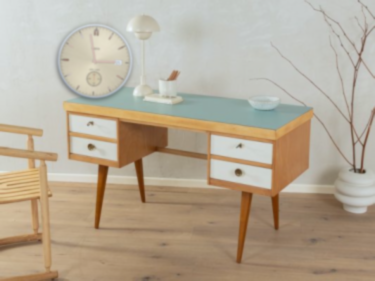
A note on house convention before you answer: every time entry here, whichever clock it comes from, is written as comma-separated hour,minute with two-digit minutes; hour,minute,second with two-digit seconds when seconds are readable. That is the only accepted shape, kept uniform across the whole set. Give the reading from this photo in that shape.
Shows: 2,58
